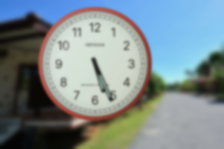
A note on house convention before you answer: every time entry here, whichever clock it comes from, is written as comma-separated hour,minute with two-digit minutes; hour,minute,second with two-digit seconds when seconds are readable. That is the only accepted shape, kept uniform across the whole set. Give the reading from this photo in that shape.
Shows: 5,26
